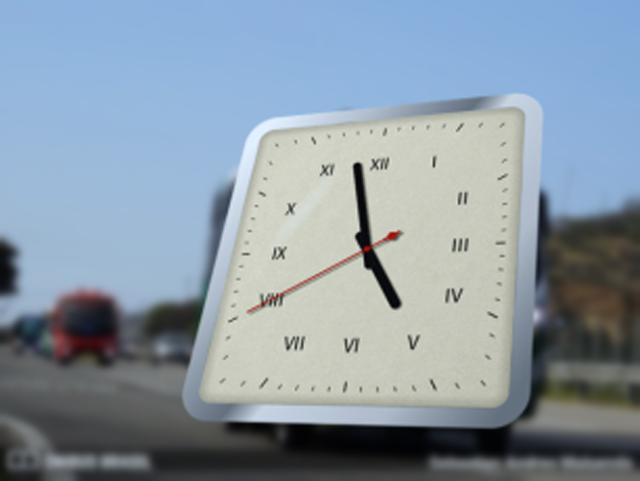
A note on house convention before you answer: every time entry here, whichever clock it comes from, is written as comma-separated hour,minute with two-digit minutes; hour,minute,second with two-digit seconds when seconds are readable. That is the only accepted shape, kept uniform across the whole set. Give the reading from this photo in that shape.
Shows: 4,57,40
